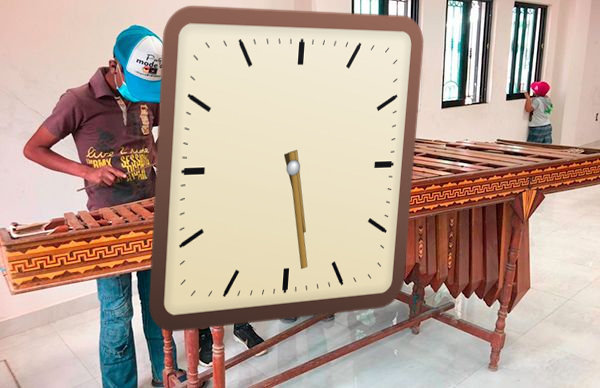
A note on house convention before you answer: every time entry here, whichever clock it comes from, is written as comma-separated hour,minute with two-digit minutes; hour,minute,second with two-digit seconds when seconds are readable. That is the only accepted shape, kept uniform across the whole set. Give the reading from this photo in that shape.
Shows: 5,28
